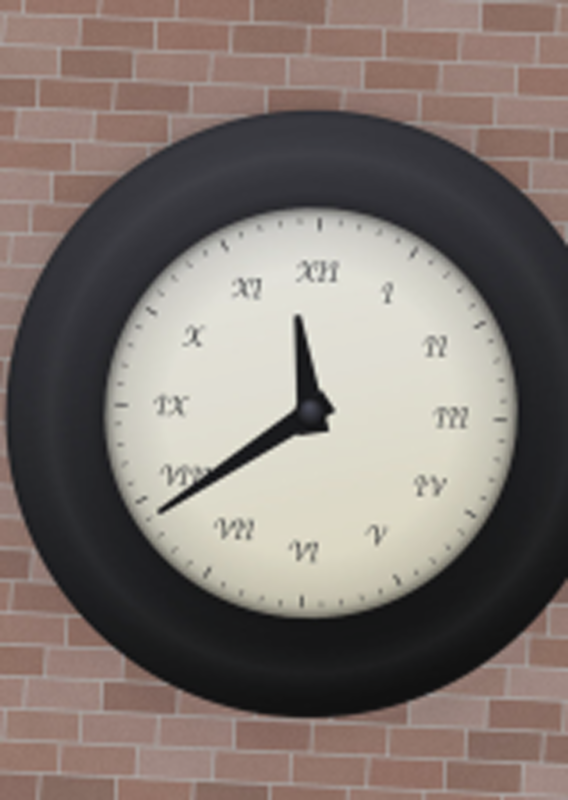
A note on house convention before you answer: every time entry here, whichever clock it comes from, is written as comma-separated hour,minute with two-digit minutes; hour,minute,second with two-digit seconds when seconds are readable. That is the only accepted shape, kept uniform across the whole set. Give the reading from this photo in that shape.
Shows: 11,39
